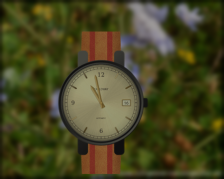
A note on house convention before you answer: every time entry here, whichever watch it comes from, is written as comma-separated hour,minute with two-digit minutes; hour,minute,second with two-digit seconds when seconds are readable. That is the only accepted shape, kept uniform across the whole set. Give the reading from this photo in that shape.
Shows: 10,58
